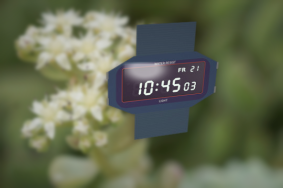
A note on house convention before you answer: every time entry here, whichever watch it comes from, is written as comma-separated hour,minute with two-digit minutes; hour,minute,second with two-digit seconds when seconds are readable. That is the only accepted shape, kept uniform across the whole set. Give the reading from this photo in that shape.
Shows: 10,45,03
